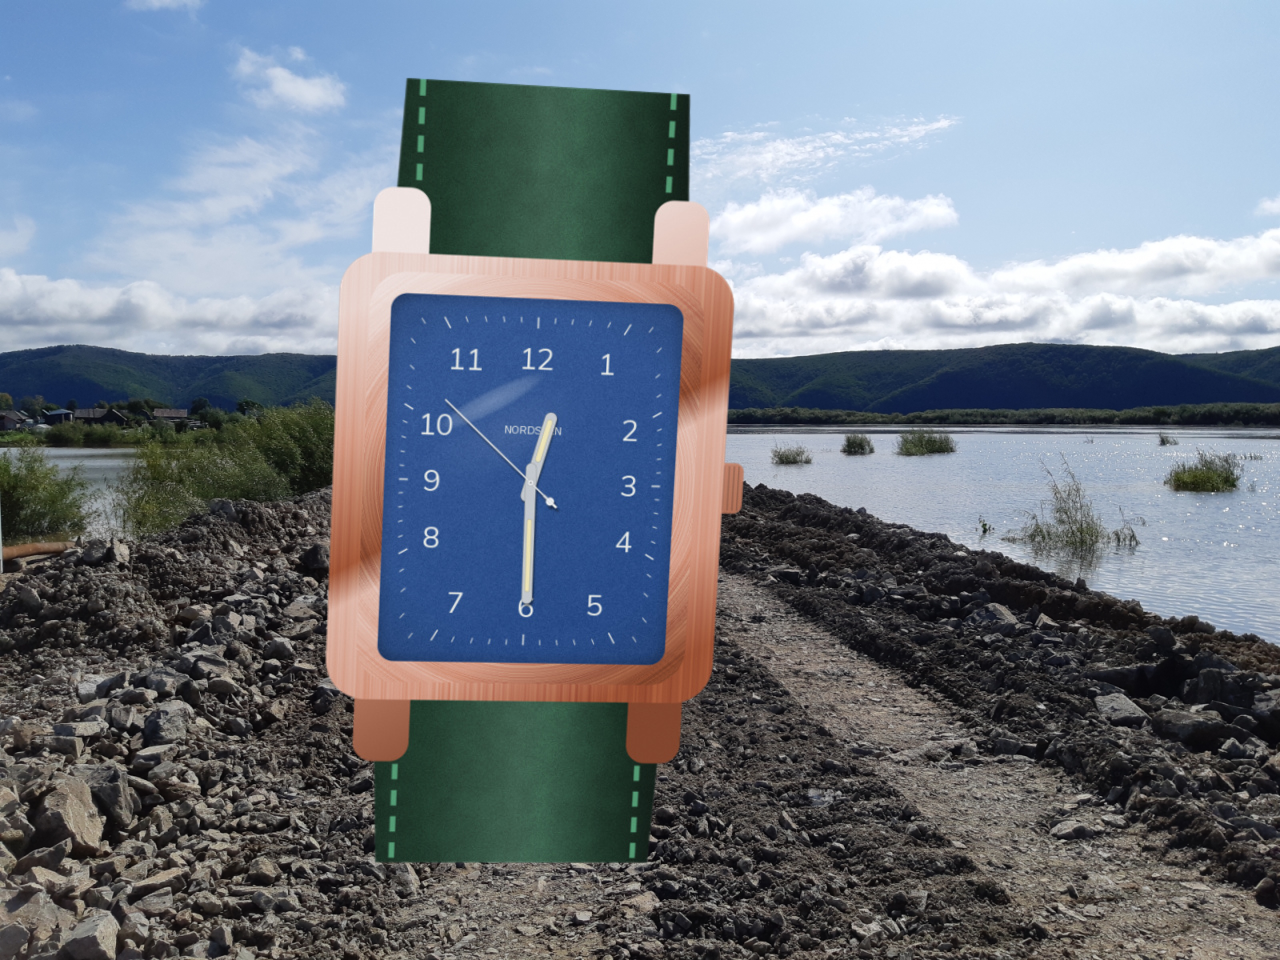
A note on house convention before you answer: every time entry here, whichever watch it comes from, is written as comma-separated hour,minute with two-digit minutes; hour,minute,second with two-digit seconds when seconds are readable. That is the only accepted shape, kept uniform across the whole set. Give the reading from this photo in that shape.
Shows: 12,29,52
